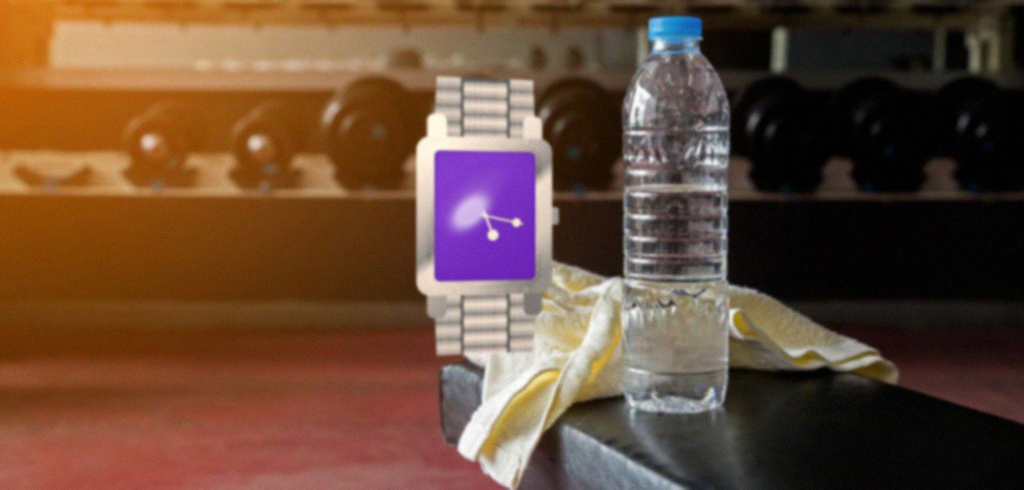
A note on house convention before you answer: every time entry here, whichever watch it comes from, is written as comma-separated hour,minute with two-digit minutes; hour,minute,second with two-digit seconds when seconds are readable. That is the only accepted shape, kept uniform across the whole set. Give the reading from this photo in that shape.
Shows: 5,17
